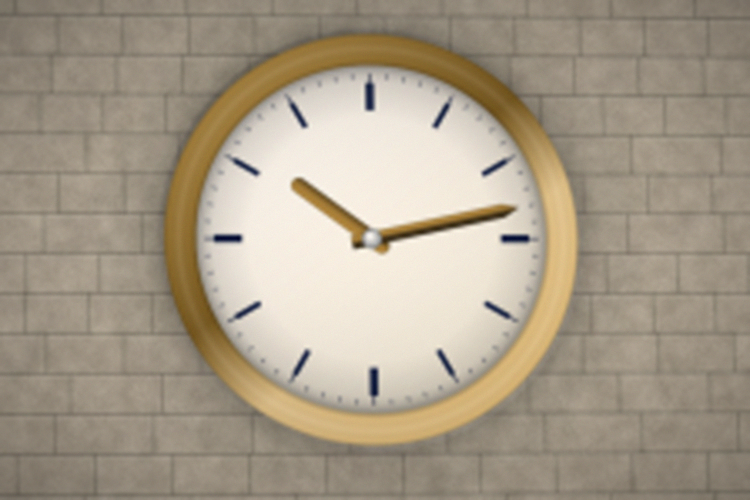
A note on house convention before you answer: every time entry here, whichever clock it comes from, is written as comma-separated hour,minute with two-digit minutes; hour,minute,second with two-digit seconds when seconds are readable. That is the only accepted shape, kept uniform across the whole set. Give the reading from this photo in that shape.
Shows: 10,13
